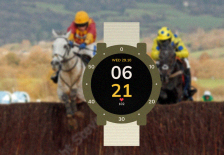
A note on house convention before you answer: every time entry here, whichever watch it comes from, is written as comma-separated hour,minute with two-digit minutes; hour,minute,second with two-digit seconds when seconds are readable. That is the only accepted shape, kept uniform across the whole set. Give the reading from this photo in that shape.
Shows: 6,21
